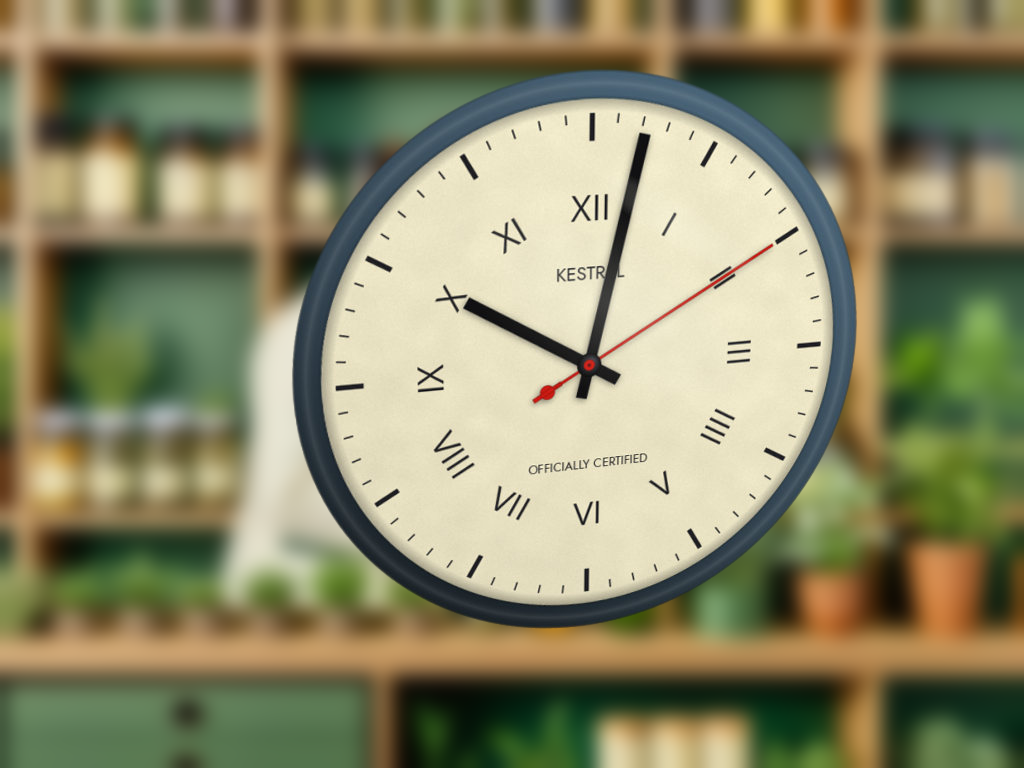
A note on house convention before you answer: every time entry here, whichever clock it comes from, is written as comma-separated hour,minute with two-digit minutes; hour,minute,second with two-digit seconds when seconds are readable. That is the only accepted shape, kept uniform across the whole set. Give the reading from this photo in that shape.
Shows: 10,02,10
